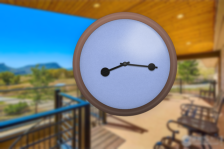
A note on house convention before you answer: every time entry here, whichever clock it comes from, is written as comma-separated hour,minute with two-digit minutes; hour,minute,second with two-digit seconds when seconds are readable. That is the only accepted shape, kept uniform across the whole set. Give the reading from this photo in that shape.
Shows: 8,16
